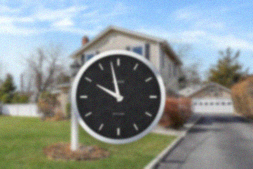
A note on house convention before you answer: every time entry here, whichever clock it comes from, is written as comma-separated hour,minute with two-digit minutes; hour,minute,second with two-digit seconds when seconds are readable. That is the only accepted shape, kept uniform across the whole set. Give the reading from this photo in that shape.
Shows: 9,58
